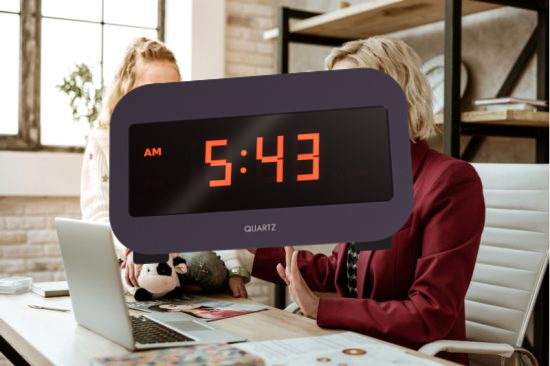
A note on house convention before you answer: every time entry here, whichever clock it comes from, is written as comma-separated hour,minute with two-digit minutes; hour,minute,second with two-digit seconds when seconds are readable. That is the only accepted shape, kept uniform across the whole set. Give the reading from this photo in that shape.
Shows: 5,43
